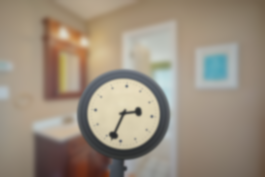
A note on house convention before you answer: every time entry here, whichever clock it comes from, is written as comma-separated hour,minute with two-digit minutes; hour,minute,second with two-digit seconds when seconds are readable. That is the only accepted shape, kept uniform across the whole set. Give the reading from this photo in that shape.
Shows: 2,33
